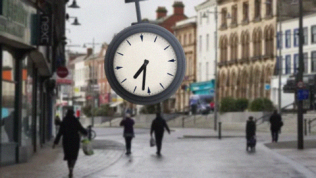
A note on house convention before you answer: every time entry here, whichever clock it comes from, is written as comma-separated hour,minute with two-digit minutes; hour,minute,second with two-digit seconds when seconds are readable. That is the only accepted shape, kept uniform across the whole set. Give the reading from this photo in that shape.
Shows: 7,32
